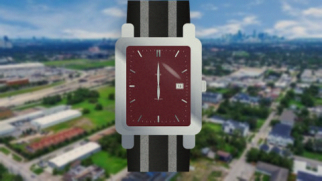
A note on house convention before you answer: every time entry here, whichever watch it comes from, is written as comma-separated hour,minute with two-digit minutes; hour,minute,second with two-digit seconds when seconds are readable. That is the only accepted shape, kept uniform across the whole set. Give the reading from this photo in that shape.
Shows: 6,00
